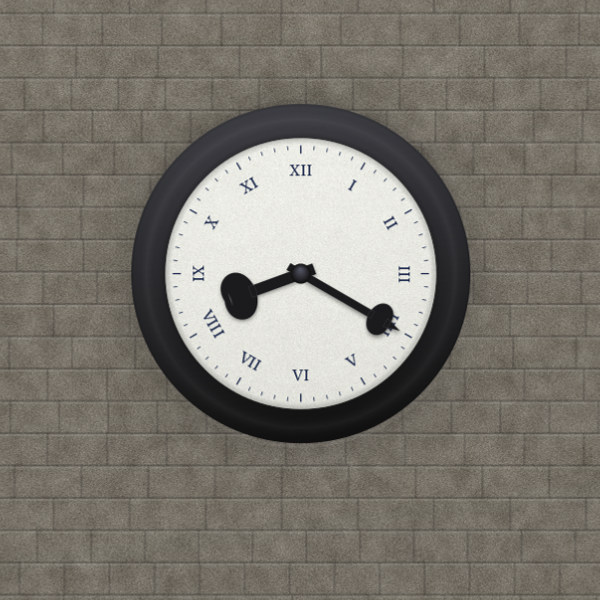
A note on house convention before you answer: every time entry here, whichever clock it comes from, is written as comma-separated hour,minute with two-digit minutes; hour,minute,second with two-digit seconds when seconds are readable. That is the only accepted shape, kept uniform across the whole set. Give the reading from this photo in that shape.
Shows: 8,20
